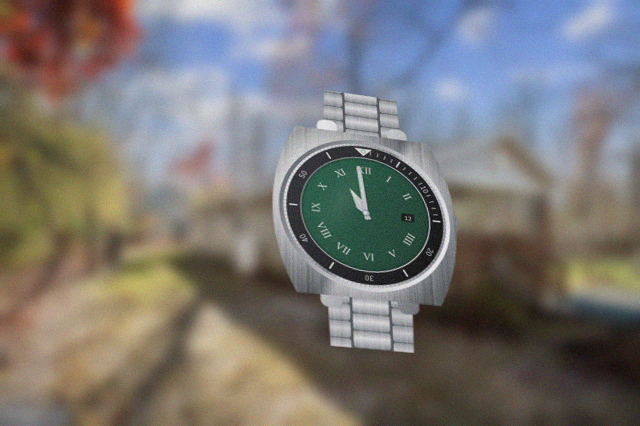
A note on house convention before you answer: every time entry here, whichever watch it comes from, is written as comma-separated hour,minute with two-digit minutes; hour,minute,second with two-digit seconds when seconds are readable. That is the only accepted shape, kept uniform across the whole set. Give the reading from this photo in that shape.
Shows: 10,59
